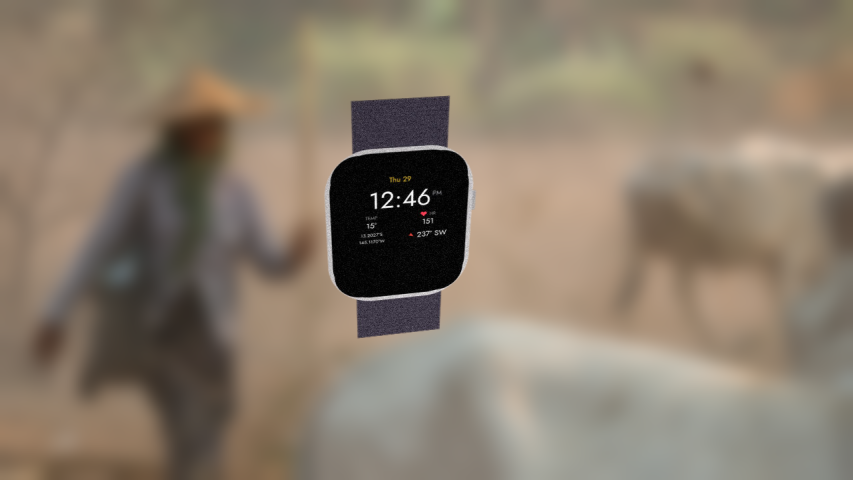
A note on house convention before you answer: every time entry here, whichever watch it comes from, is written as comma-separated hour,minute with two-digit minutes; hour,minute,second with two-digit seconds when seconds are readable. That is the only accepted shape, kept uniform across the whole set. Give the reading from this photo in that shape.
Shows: 12,46
